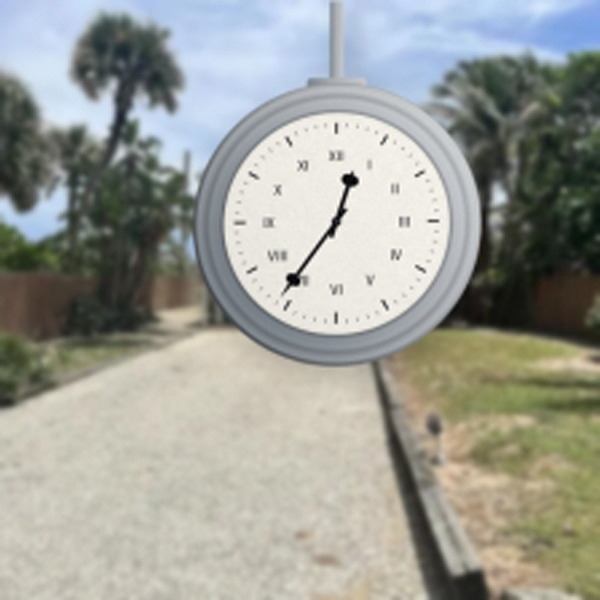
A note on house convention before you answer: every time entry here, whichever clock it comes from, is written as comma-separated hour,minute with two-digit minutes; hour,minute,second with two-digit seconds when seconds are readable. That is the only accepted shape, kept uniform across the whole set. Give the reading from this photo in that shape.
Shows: 12,36
